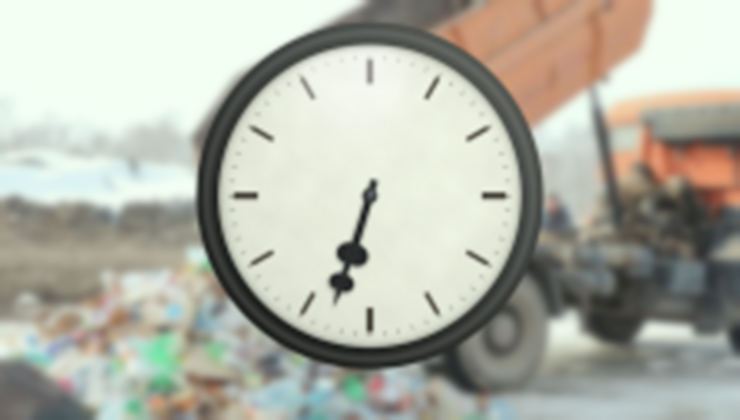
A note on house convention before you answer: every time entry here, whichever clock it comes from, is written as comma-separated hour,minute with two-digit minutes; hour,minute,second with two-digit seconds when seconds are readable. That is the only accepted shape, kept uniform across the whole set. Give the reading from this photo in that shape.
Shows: 6,33
